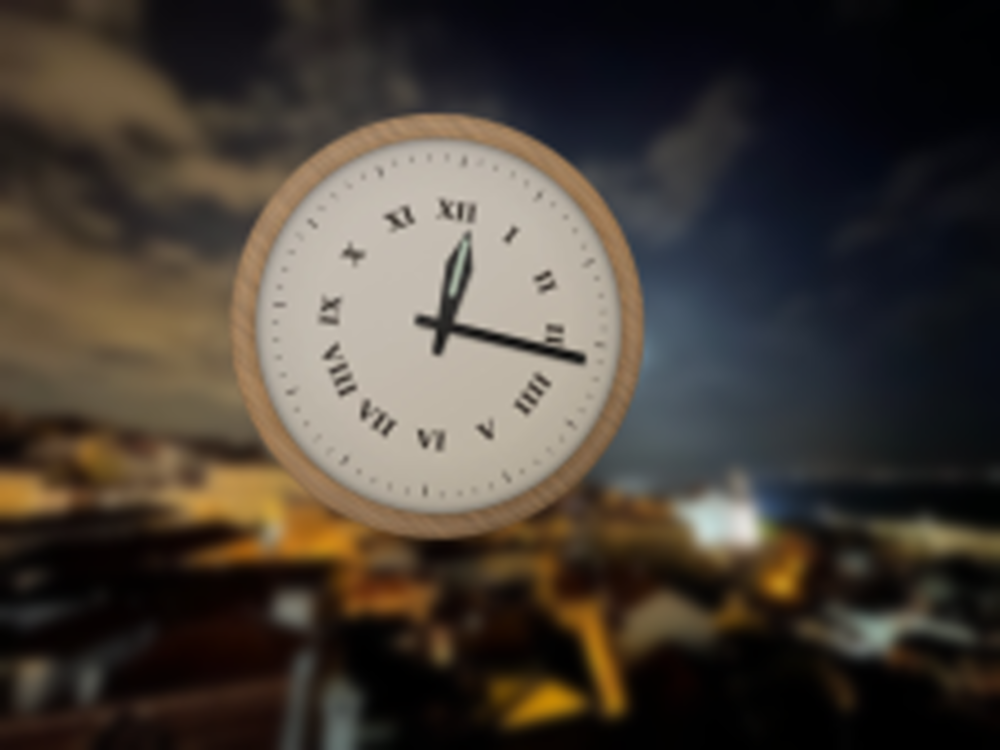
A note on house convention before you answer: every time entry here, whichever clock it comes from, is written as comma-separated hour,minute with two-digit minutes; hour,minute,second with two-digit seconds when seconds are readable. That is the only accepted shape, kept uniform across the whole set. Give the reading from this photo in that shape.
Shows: 12,16
